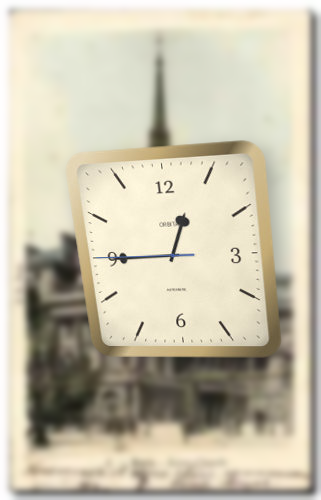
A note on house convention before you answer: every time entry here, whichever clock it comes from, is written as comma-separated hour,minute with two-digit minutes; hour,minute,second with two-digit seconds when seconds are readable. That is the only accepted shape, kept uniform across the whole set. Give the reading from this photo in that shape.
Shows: 12,44,45
